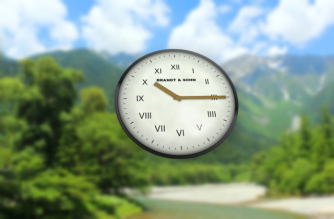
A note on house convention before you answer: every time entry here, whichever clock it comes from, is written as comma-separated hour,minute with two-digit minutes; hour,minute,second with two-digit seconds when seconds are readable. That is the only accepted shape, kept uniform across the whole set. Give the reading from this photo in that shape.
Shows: 10,15
